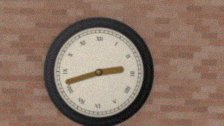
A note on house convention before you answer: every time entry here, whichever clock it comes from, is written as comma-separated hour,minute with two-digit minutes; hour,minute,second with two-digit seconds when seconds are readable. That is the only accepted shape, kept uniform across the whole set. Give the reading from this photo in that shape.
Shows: 2,42
